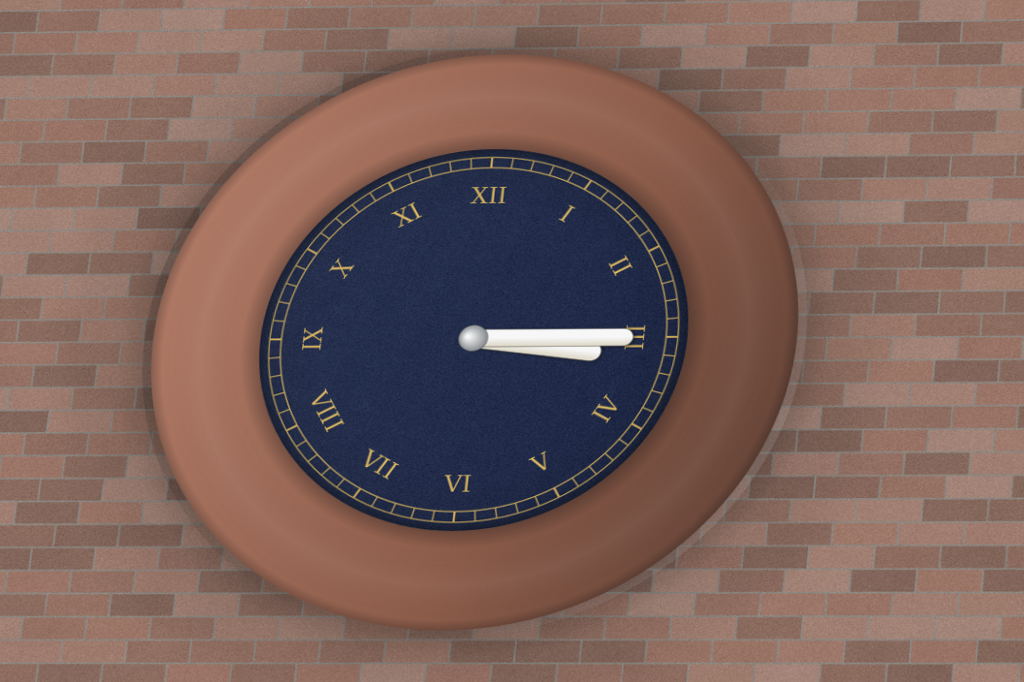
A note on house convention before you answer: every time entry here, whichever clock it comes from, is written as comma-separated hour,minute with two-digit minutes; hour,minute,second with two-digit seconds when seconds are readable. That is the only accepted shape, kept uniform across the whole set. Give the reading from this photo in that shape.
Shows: 3,15
